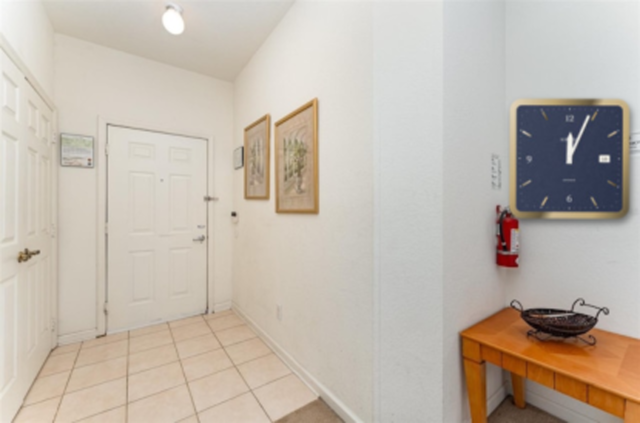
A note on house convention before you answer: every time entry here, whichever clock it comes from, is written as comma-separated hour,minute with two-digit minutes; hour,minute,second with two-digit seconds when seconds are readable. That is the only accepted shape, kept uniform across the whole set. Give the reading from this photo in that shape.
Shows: 12,04
